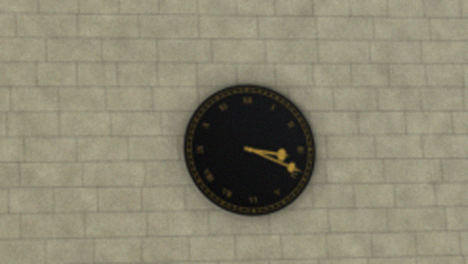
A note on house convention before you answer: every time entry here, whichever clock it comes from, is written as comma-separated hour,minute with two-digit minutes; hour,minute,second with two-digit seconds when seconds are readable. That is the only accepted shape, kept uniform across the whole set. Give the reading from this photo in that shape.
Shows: 3,19
